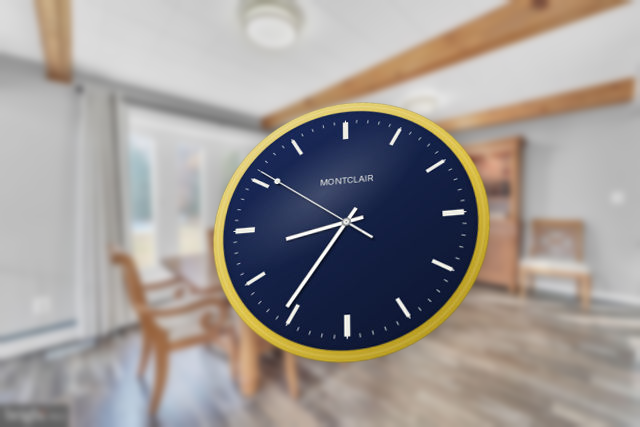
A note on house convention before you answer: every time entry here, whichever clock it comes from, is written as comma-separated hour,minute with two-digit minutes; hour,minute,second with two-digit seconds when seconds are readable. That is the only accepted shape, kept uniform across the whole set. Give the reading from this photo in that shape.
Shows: 8,35,51
